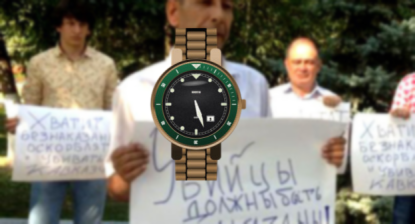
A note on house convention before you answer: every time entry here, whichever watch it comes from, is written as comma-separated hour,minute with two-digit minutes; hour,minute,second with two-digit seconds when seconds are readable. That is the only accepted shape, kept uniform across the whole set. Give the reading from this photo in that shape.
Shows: 5,27
